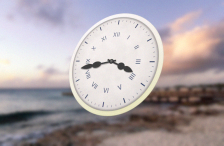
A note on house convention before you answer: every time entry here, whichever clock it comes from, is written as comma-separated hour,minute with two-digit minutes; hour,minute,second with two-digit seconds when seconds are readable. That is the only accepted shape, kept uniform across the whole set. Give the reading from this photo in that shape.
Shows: 3,43
